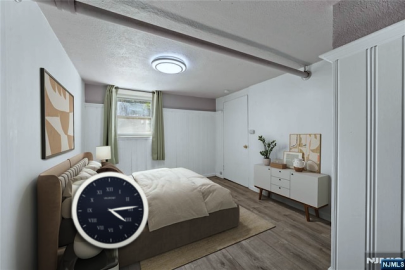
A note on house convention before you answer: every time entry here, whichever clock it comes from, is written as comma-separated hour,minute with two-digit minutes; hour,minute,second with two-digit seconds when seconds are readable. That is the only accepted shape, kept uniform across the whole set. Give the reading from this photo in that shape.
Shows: 4,14
